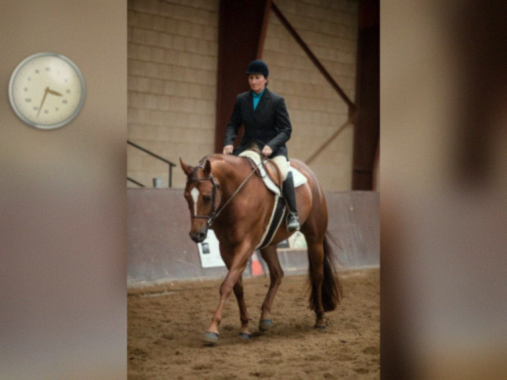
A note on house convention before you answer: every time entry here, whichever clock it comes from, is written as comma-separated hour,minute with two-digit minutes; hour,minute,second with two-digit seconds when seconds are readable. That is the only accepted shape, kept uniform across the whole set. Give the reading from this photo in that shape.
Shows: 3,33
